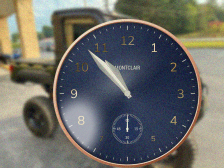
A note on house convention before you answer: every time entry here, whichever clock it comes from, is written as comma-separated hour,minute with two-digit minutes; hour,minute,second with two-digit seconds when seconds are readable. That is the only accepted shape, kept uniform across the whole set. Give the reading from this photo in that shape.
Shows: 10,53
